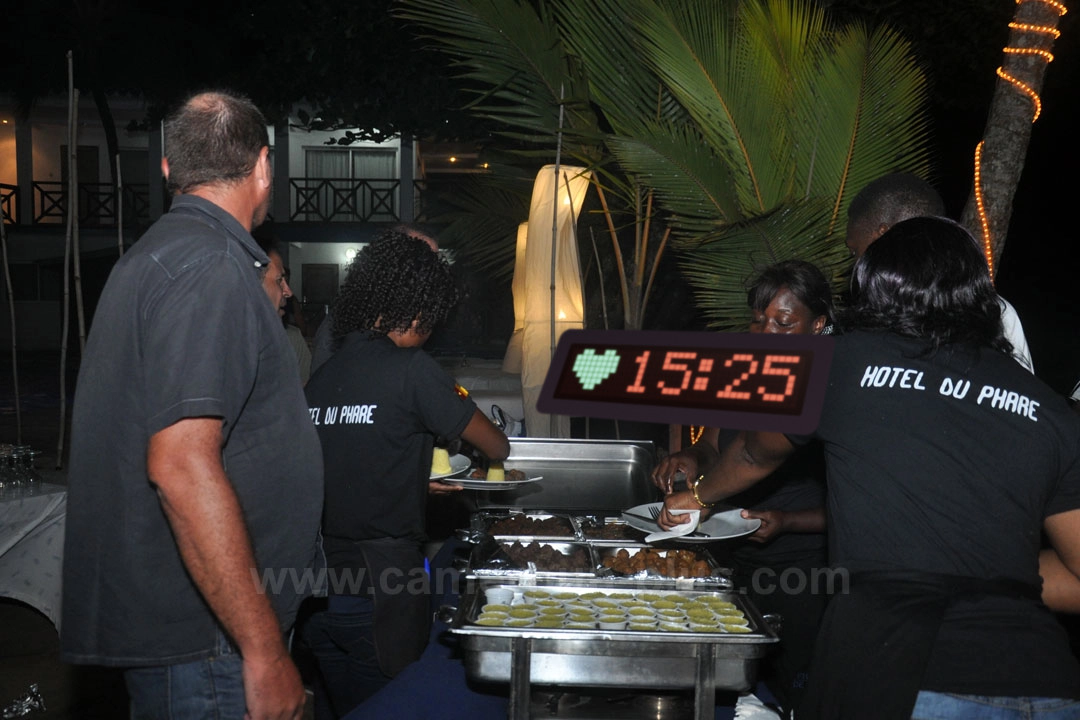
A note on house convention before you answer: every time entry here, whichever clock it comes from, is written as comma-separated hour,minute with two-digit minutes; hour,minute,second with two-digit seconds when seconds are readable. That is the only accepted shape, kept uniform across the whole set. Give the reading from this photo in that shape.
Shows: 15,25
